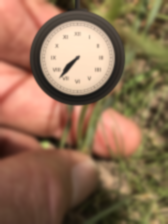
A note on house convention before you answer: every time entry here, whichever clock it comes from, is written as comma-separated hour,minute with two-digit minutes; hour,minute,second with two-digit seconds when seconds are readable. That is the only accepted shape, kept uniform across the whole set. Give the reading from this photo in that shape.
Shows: 7,37
